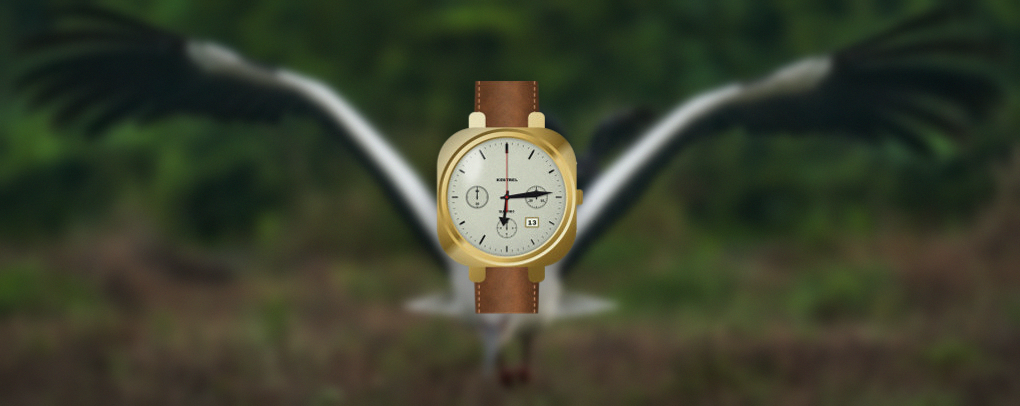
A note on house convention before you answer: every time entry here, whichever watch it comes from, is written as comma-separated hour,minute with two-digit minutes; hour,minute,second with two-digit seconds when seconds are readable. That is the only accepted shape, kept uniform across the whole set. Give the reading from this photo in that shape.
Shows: 6,14
